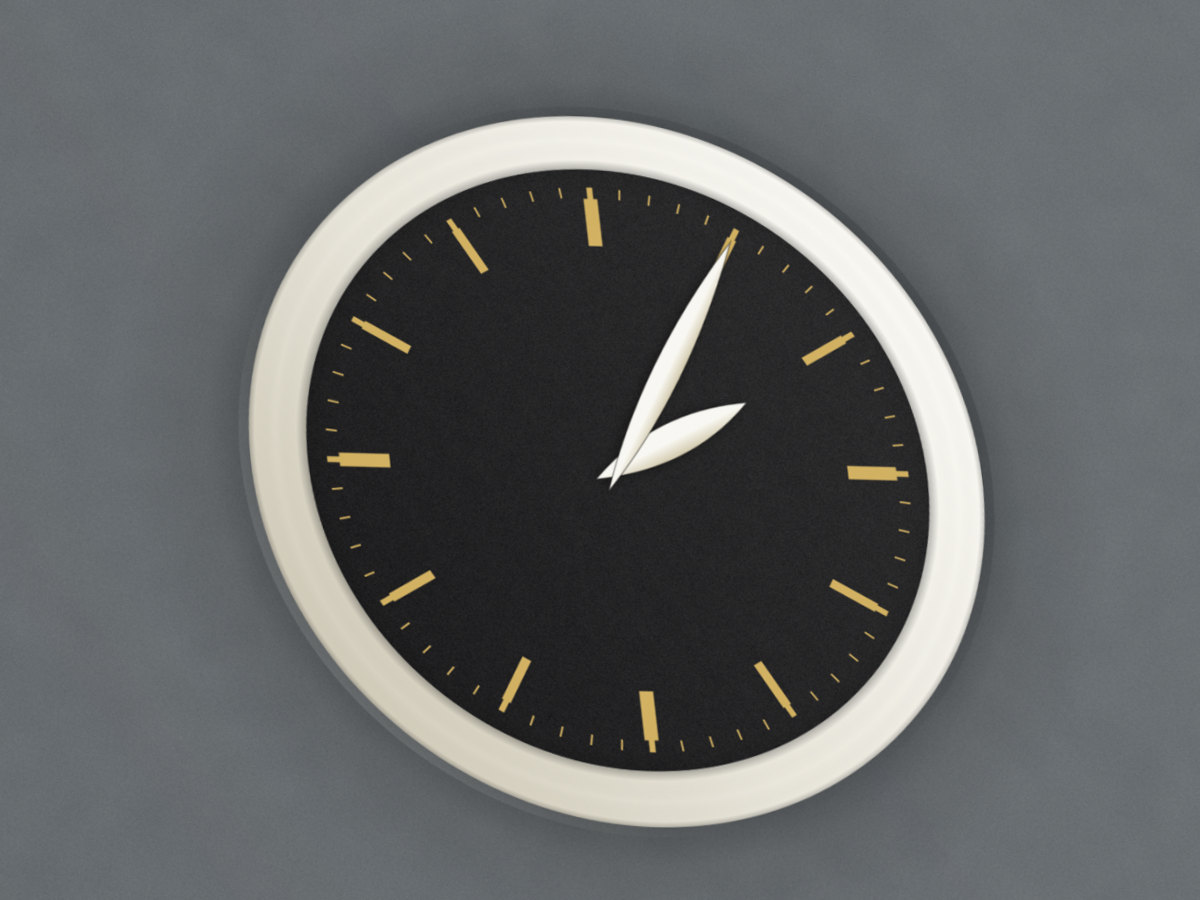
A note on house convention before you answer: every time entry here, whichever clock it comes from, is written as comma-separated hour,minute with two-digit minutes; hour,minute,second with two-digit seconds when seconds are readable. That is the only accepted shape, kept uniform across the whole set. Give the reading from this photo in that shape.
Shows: 2,05
